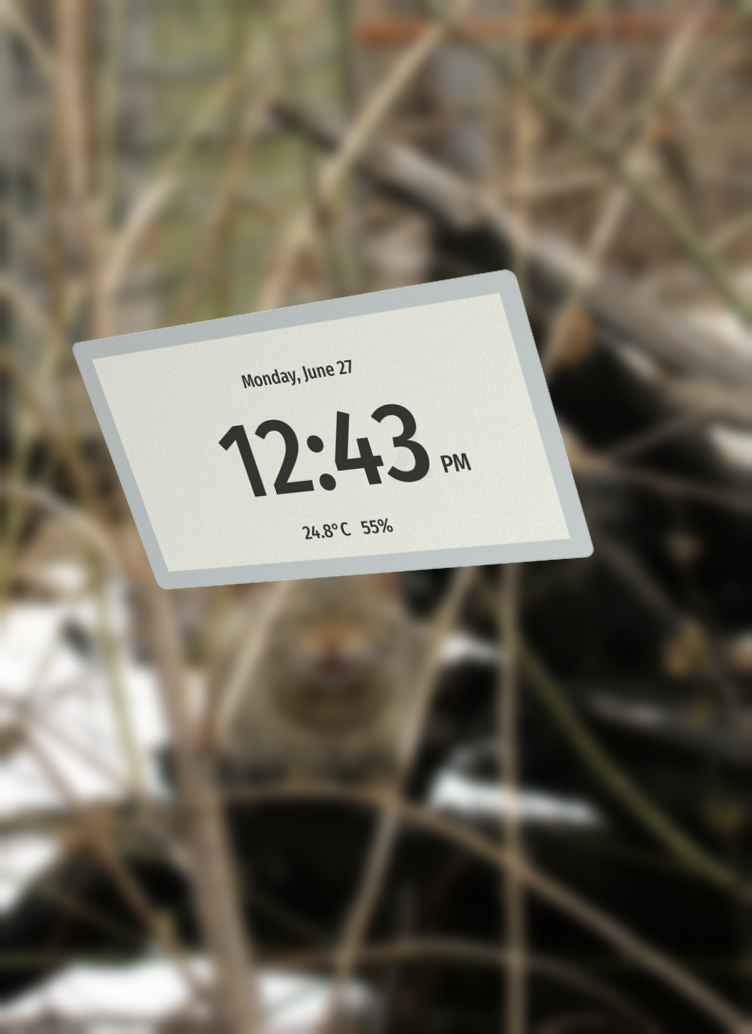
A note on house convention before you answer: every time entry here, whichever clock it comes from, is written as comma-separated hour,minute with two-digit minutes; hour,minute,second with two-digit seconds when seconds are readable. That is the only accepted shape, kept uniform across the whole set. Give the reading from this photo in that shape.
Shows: 12,43
